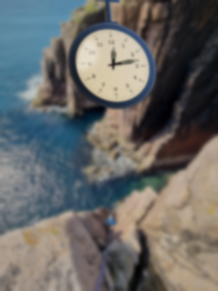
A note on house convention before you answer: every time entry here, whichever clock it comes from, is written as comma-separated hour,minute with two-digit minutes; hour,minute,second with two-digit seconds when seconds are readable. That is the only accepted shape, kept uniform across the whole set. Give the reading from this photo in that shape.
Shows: 12,13
